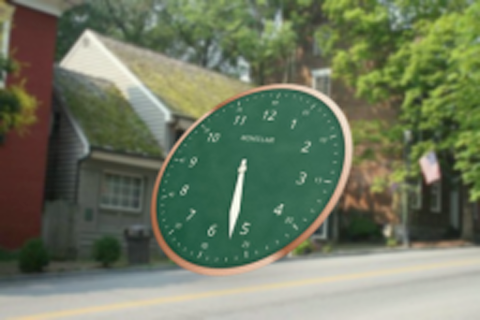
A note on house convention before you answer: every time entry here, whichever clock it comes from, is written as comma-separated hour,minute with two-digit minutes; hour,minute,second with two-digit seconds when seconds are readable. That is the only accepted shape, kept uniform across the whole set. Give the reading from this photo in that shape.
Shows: 5,27
